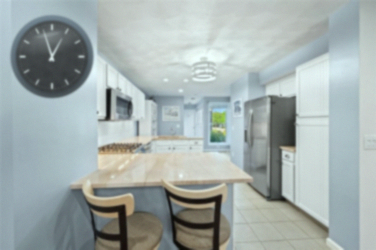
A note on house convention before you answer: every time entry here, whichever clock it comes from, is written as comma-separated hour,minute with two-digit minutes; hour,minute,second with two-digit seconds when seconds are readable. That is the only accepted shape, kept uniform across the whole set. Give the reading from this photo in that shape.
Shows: 12,57
